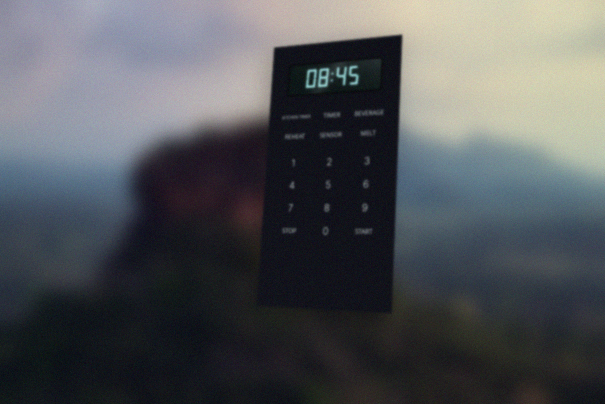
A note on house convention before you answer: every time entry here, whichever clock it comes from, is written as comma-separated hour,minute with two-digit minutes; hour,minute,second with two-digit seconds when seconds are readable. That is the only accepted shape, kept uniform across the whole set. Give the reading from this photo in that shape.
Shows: 8,45
